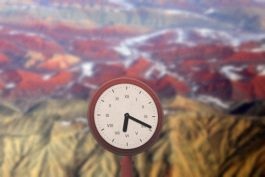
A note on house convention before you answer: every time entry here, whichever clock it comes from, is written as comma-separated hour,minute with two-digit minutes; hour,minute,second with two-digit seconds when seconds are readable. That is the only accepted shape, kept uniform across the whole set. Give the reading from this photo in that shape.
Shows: 6,19
